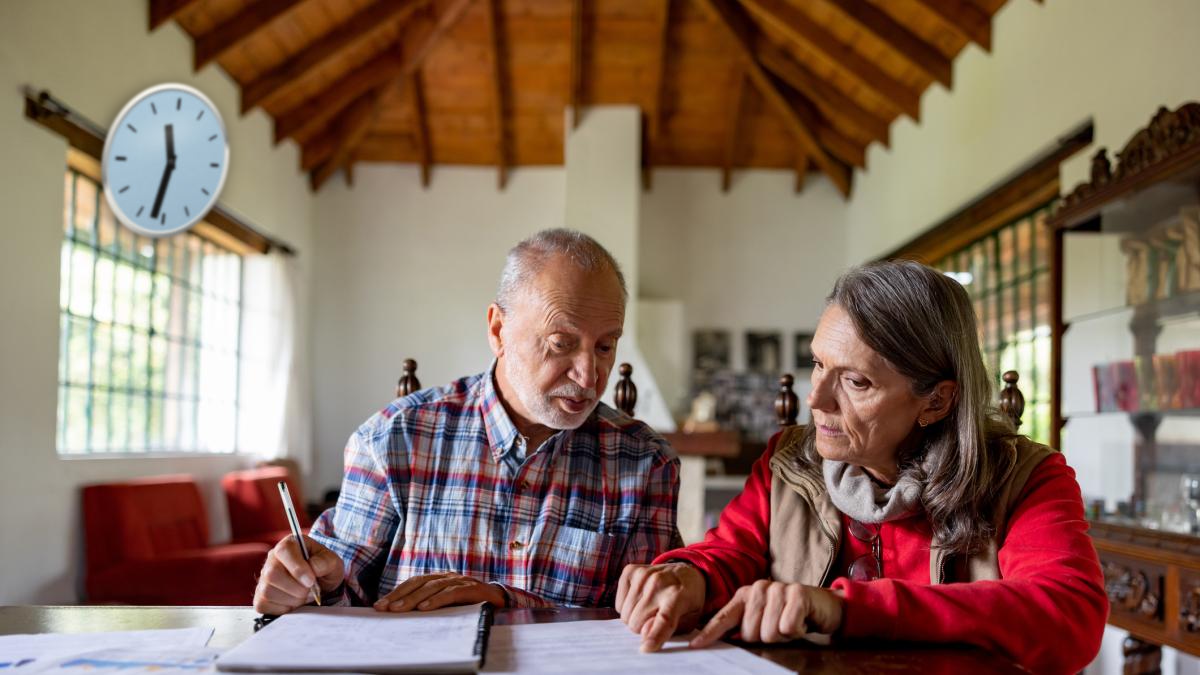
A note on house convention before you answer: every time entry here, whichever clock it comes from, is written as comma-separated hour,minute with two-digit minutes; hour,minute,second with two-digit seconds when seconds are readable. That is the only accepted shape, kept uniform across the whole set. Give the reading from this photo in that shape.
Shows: 11,32
